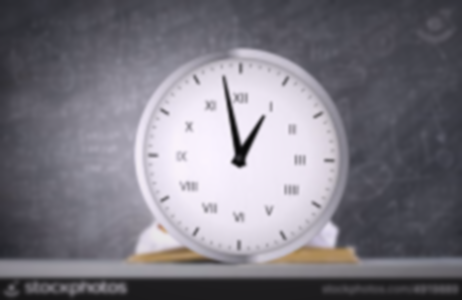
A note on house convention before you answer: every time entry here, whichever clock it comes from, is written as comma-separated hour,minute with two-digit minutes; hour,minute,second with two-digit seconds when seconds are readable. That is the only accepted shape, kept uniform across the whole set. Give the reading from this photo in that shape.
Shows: 12,58
